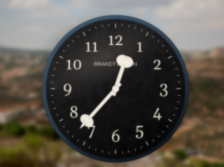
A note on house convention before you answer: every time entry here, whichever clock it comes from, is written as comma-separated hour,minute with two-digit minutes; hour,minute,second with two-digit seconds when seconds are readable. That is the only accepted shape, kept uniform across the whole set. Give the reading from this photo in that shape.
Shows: 12,37
